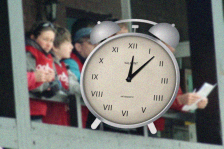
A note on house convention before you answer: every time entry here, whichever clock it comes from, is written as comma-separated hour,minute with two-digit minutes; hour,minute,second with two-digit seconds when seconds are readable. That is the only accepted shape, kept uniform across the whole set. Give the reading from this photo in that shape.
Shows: 12,07
